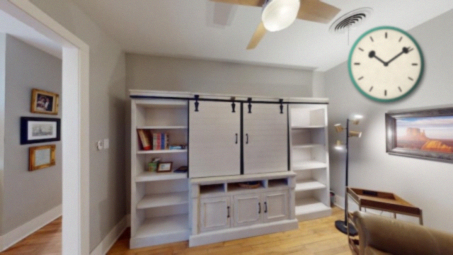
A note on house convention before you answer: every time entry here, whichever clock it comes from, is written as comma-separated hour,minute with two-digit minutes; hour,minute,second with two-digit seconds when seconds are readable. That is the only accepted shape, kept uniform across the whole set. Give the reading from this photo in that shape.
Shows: 10,09
